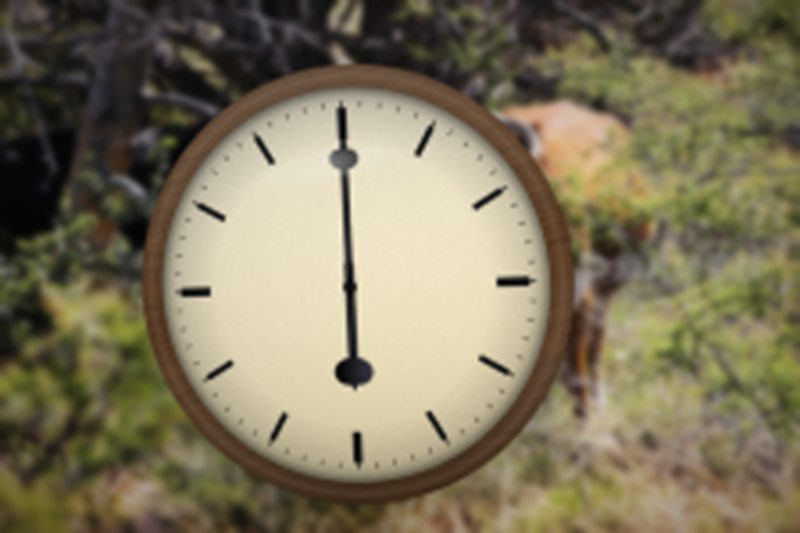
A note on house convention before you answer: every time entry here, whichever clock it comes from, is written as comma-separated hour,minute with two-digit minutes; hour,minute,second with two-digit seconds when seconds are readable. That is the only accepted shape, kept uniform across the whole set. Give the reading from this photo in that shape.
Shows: 6,00
